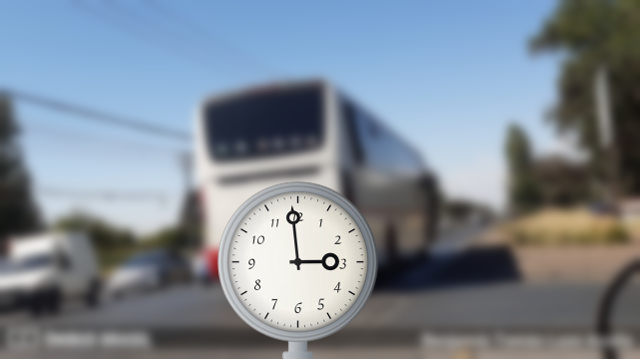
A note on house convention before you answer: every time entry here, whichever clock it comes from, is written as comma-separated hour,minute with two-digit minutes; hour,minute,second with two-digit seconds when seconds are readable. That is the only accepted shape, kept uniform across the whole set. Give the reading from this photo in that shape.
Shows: 2,59
